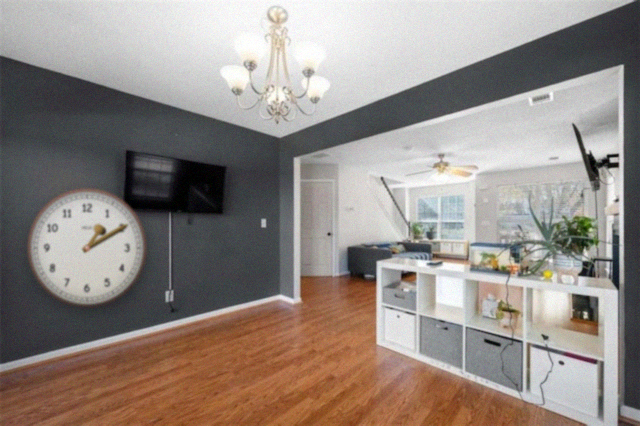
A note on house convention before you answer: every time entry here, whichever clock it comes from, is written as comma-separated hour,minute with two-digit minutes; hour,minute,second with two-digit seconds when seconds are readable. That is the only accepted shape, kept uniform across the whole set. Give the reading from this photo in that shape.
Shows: 1,10
